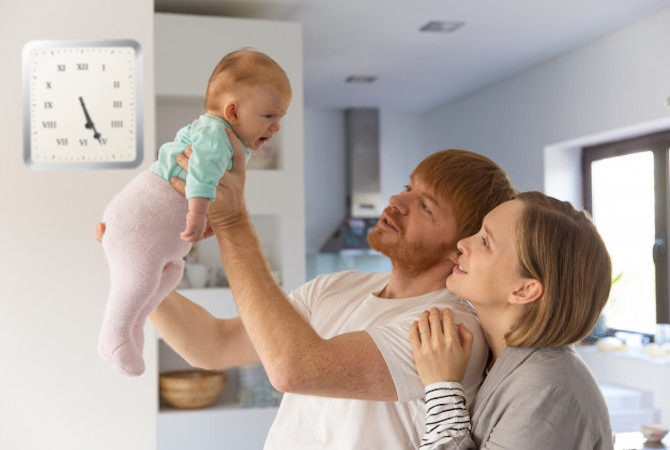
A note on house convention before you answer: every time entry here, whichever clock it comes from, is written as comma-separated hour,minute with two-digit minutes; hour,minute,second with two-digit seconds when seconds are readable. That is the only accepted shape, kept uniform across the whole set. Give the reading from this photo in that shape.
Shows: 5,26
